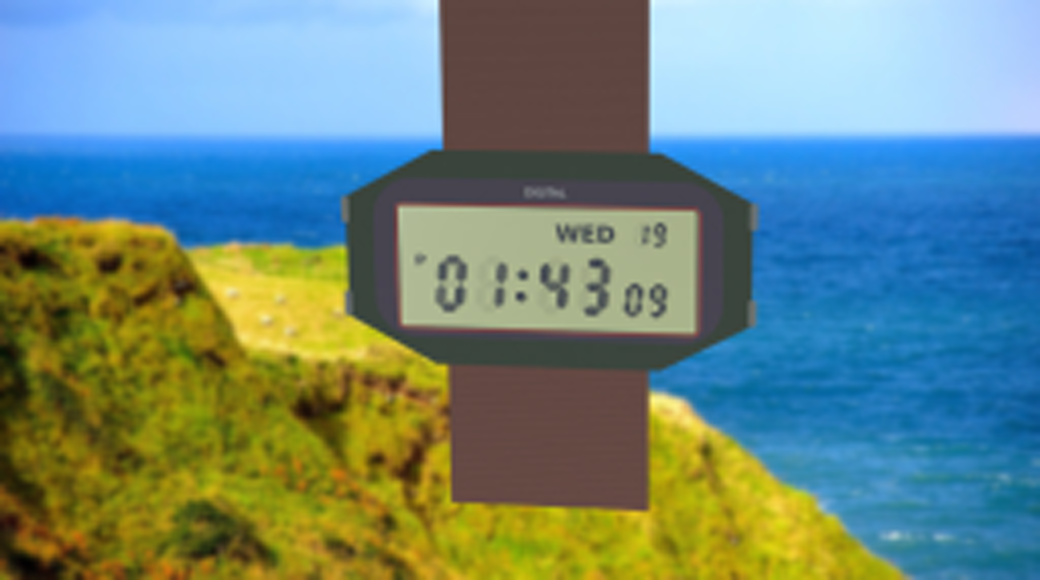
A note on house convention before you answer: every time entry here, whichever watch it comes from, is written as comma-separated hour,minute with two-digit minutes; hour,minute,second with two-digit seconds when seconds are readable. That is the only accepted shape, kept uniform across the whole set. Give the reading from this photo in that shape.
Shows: 1,43,09
